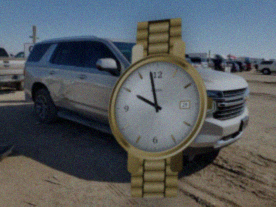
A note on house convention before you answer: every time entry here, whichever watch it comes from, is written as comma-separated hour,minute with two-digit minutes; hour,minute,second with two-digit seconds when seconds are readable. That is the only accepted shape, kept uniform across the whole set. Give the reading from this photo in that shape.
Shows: 9,58
